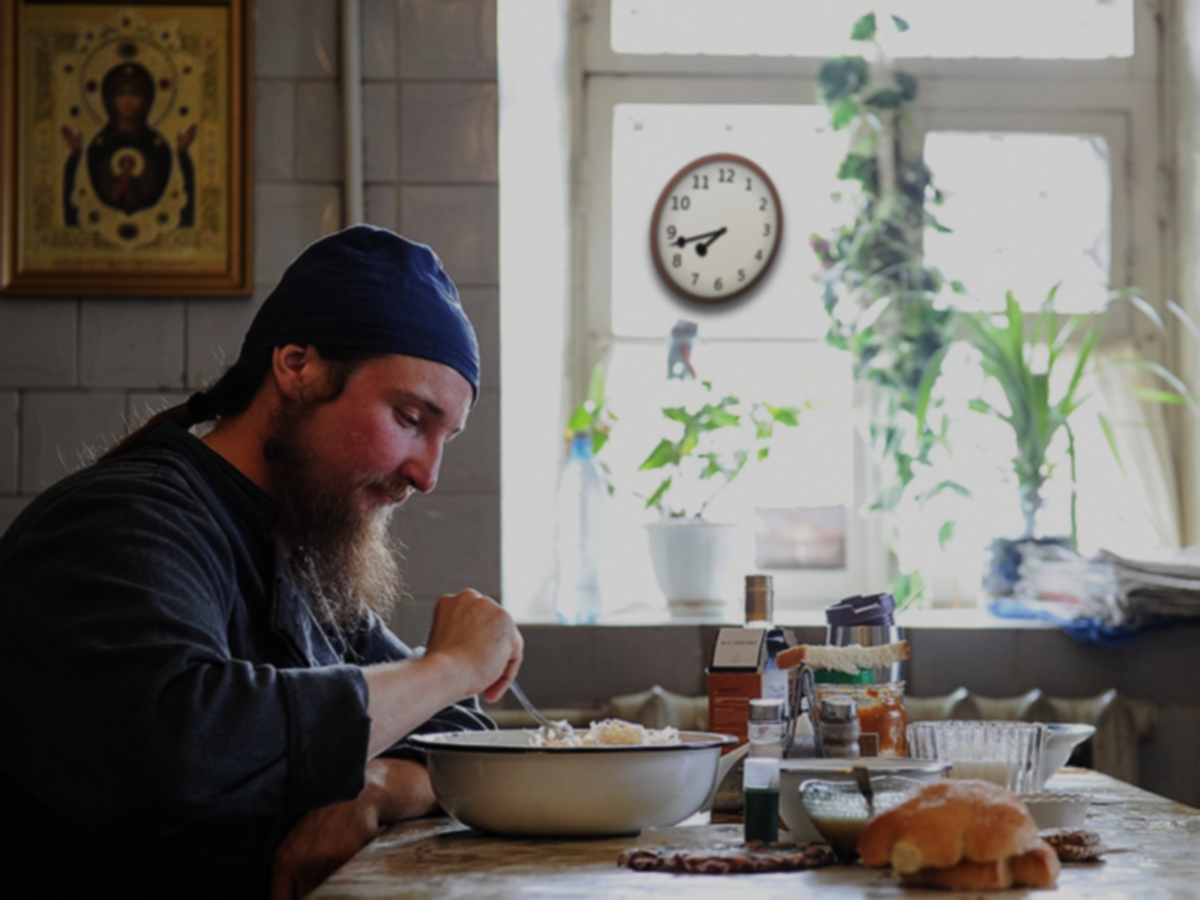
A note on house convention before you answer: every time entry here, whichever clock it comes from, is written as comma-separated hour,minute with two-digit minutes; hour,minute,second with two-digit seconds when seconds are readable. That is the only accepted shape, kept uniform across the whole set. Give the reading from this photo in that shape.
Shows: 7,43
